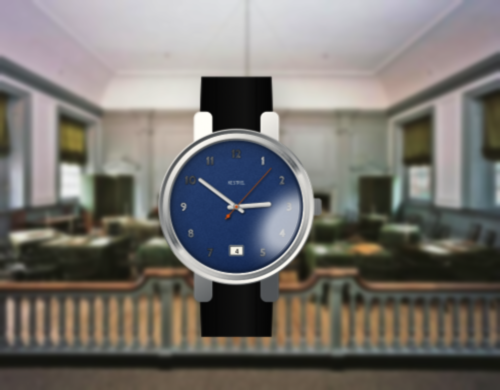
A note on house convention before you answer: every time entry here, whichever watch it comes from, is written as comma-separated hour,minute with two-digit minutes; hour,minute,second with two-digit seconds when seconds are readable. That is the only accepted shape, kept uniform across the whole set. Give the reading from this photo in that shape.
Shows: 2,51,07
